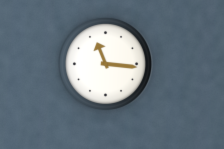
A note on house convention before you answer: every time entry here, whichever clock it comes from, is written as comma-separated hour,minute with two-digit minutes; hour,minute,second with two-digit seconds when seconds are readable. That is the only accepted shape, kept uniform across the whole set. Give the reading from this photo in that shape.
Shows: 11,16
